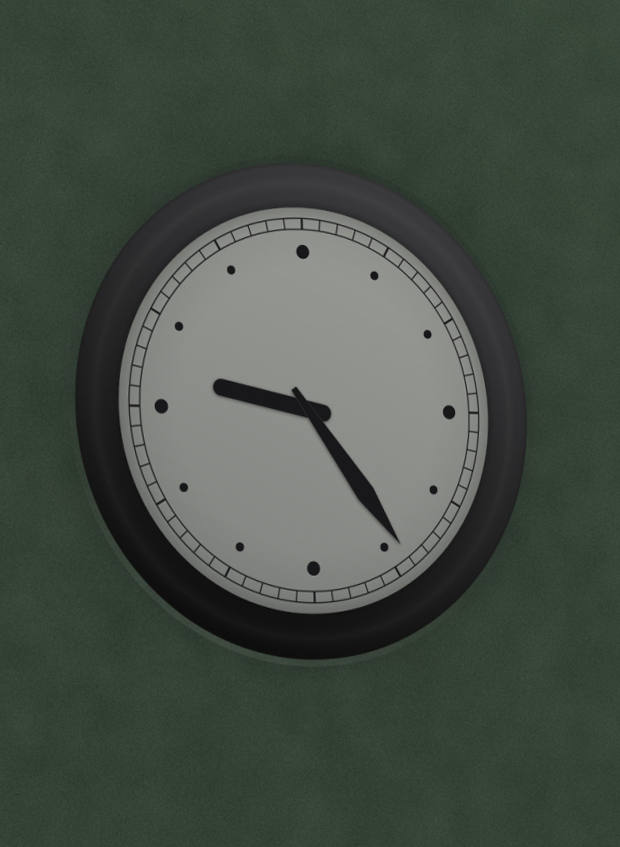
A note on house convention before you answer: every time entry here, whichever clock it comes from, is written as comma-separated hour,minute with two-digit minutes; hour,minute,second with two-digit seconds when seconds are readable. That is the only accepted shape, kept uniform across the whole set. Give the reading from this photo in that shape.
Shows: 9,24
